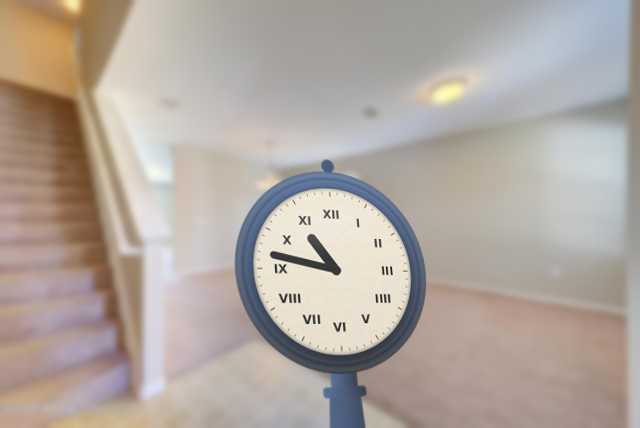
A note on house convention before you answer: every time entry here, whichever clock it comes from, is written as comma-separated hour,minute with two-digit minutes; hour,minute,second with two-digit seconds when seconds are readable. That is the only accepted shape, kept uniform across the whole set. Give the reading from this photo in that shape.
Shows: 10,47
